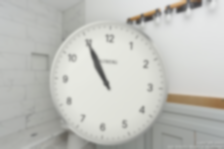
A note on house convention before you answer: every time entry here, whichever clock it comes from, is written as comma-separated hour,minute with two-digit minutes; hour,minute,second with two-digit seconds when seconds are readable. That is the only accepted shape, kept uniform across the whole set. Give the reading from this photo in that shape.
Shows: 10,55
